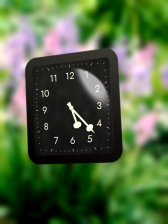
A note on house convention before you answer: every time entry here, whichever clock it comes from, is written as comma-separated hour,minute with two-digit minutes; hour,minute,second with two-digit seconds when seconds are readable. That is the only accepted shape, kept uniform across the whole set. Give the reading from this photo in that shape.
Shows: 5,23
